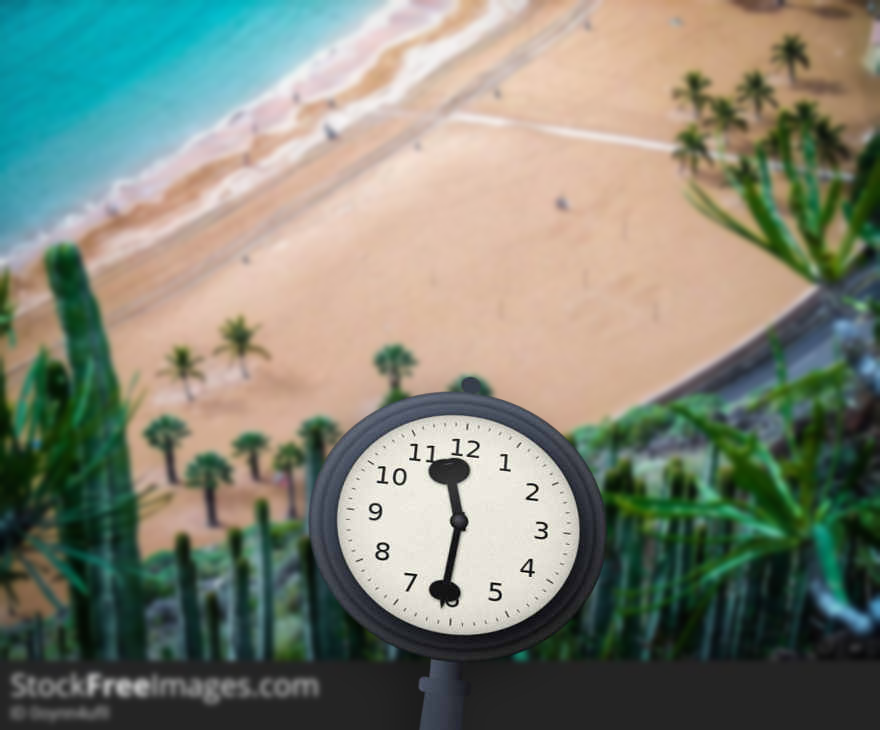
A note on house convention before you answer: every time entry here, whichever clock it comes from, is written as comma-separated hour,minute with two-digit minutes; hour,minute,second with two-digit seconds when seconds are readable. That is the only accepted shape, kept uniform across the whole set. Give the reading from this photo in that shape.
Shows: 11,31
